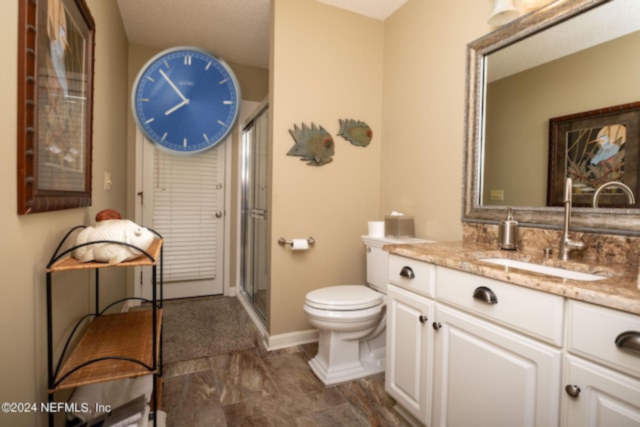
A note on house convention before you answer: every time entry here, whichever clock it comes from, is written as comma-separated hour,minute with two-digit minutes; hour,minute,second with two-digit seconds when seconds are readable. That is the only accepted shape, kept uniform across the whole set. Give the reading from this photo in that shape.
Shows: 7,53
